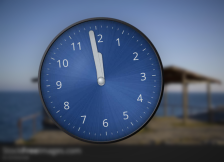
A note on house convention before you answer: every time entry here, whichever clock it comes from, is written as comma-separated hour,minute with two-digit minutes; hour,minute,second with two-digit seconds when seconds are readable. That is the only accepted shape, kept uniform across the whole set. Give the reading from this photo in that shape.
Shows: 11,59
